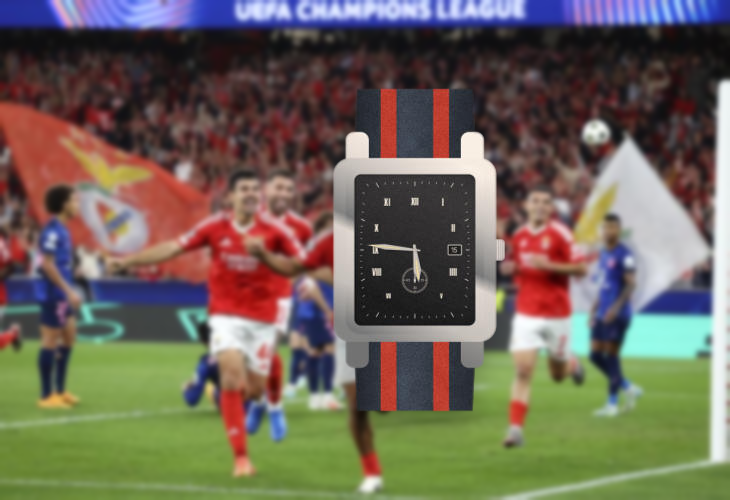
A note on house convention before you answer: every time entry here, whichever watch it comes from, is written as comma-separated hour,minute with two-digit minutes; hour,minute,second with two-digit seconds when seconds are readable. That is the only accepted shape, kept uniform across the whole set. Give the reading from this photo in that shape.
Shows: 5,46
